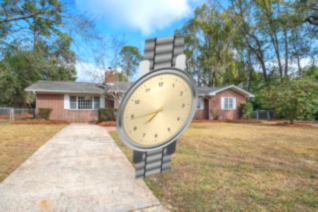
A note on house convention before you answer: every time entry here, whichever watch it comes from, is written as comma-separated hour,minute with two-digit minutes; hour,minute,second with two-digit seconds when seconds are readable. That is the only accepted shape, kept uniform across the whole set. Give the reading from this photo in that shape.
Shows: 7,44
